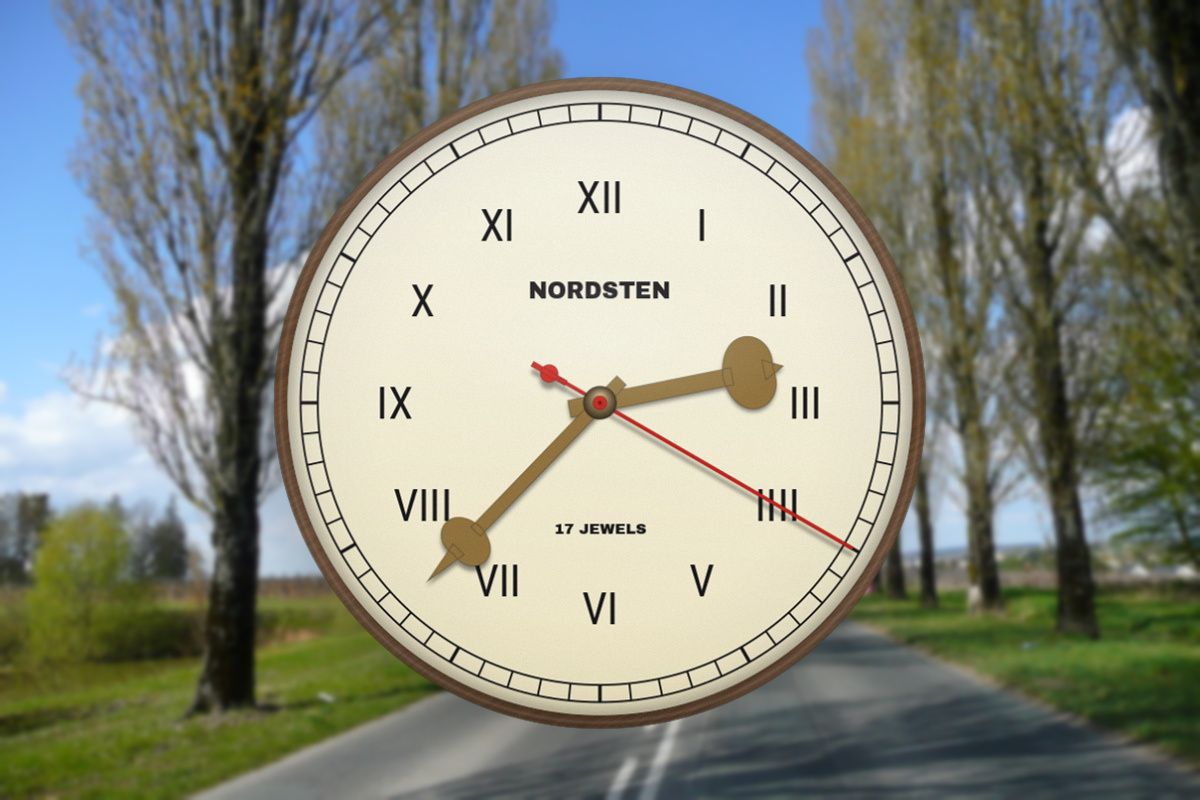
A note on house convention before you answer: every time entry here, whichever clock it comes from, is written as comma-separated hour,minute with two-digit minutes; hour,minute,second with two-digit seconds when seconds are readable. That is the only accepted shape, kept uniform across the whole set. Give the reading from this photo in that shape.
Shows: 2,37,20
